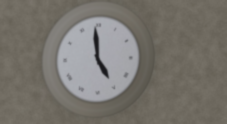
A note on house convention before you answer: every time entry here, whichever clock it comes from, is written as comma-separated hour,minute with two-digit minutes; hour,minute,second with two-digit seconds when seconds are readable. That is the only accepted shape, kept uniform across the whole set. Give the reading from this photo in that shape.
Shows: 4,59
